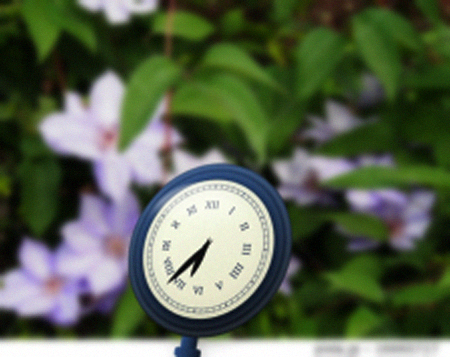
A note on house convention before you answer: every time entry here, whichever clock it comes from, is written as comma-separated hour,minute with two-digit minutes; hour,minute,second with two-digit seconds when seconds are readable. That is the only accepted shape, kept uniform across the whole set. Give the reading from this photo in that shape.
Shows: 6,37
